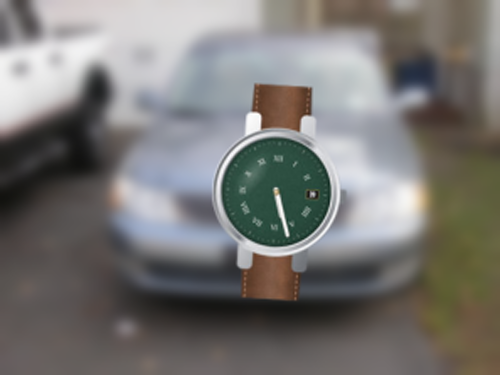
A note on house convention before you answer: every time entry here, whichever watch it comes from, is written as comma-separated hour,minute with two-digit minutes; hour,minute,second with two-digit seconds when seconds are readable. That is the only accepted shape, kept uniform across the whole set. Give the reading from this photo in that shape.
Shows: 5,27
